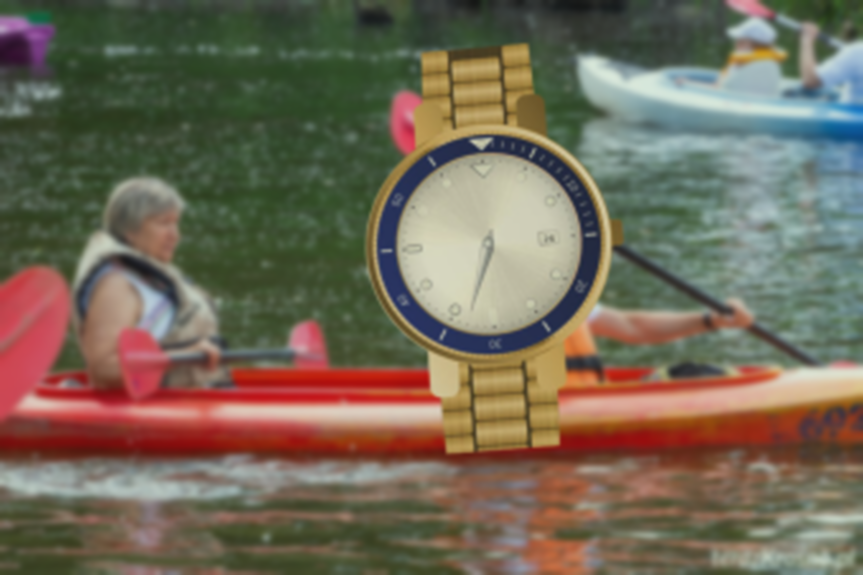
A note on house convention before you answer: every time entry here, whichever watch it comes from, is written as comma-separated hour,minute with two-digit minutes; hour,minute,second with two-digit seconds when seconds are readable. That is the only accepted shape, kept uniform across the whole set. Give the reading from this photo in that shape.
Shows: 6,33
